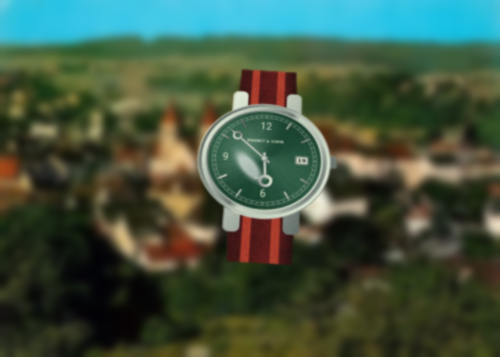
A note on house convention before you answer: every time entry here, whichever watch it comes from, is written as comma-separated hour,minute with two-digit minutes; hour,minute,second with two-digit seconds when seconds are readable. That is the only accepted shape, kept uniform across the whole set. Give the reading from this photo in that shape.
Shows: 5,52
